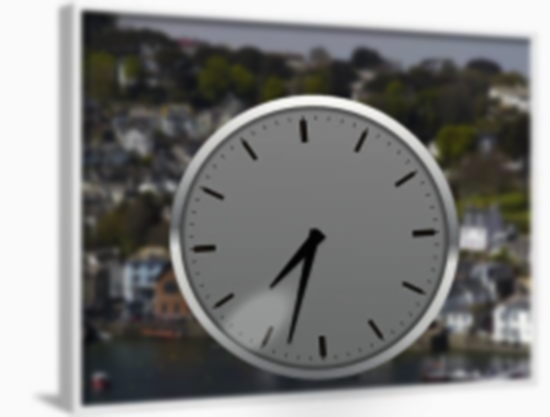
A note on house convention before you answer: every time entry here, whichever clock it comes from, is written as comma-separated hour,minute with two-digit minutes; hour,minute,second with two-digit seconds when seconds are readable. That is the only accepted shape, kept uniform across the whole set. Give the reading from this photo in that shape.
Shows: 7,33
